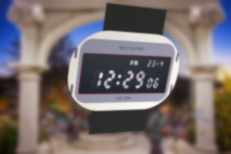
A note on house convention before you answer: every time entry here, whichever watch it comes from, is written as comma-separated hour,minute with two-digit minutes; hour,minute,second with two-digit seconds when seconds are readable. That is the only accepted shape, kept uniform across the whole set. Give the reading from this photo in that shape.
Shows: 12,29,06
